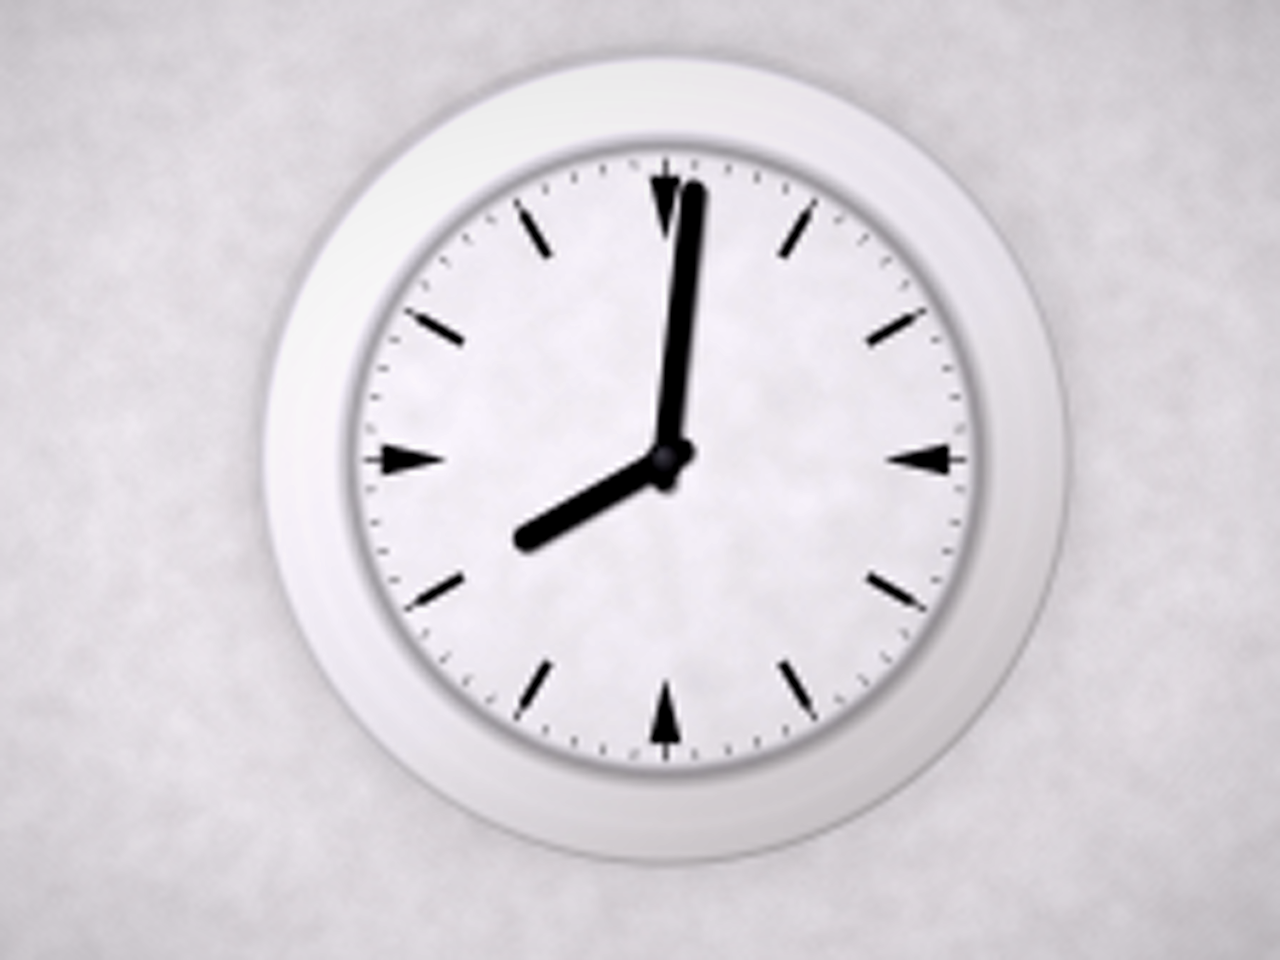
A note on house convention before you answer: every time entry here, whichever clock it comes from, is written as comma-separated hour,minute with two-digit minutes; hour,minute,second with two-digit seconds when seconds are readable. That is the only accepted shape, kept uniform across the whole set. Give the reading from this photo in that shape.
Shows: 8,01
